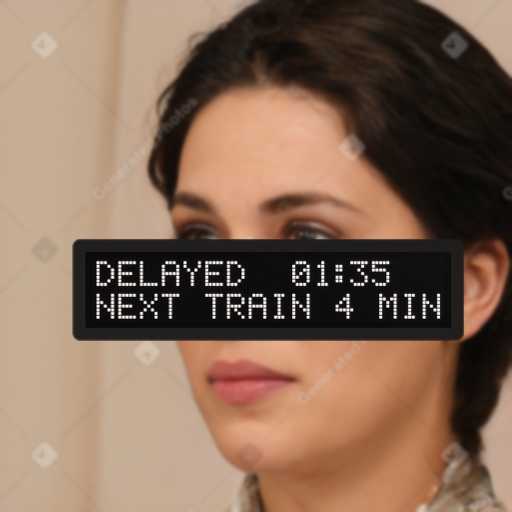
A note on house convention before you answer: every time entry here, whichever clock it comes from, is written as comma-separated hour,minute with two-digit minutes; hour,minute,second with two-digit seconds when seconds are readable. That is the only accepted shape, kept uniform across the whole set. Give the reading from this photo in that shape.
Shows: 1,35
